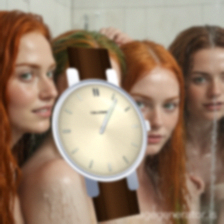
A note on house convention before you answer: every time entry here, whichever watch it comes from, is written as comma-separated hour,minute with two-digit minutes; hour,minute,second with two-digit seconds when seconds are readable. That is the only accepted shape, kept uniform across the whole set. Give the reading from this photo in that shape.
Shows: 1,06
